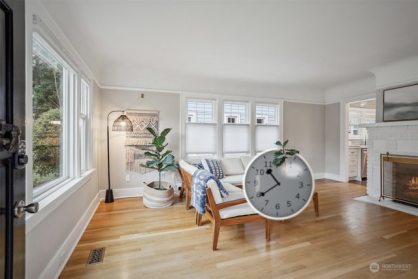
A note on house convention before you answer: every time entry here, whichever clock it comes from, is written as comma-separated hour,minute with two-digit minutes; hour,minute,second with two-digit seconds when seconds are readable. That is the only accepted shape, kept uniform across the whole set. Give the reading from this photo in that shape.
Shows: 10,39
